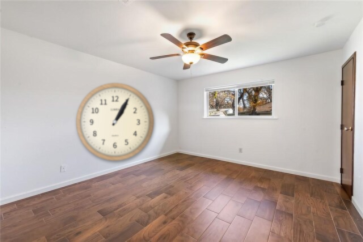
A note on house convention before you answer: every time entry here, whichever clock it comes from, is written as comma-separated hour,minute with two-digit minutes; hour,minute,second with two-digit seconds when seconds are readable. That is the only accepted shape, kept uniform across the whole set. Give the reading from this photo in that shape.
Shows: 1,05
